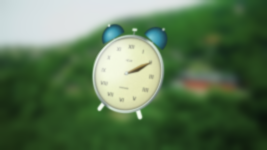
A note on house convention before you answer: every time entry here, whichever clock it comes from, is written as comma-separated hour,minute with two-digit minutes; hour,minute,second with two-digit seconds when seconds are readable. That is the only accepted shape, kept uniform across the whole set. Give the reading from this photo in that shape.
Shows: 2,10
